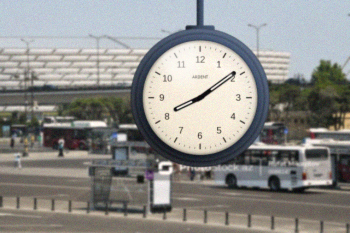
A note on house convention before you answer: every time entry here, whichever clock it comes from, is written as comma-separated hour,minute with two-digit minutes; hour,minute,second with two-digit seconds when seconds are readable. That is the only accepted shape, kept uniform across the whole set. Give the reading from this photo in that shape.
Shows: 8,09
